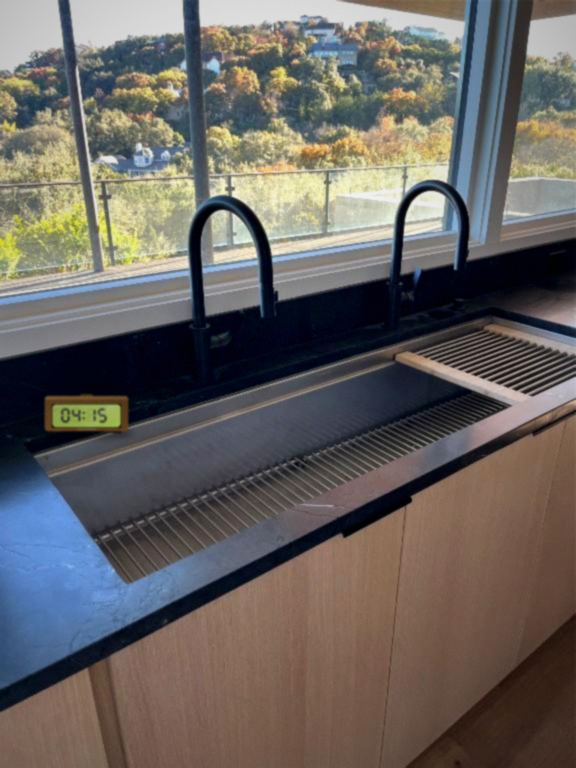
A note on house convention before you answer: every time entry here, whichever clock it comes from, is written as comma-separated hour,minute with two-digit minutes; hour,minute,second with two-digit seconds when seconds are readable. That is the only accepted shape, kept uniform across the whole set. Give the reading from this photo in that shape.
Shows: 4,15
